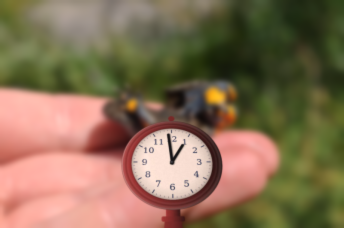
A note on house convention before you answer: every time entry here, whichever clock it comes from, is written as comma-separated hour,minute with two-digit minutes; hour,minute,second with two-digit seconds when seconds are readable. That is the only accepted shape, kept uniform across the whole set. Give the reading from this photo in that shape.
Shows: 12,59
